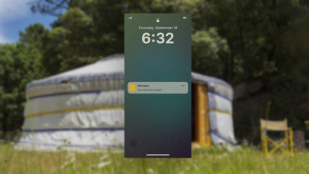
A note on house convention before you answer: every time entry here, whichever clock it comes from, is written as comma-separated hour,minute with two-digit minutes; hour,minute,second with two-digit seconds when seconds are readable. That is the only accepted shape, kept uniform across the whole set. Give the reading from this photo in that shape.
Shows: 6,32
